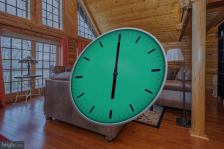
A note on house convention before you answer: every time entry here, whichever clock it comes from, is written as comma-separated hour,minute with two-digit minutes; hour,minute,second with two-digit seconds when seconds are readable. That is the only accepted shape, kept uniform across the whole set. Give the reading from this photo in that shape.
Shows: 6,00
